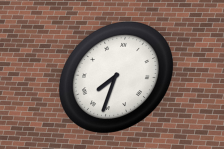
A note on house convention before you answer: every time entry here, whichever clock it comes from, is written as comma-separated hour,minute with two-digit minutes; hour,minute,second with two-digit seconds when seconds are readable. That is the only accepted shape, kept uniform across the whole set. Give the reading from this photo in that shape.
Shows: 7,31
